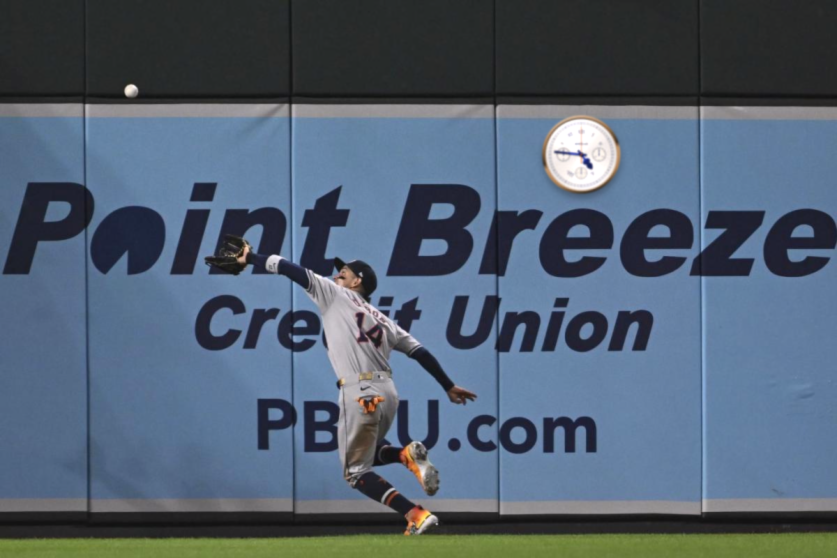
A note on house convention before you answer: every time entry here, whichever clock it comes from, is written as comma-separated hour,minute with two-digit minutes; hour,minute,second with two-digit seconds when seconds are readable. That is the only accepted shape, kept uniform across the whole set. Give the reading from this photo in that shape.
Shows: 4,46
